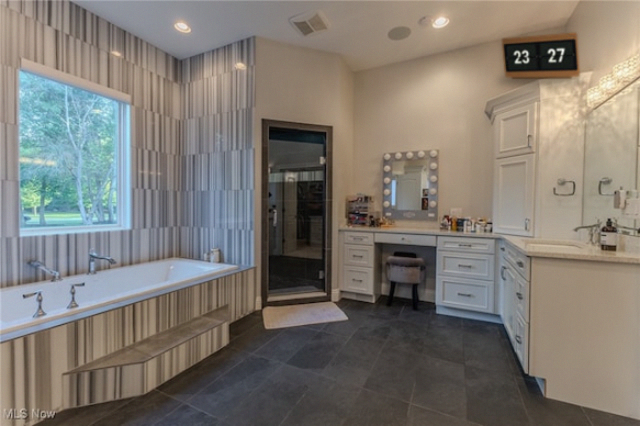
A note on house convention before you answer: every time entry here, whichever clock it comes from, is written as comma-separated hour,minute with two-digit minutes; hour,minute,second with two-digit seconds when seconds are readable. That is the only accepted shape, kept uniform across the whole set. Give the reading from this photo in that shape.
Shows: 23,27
